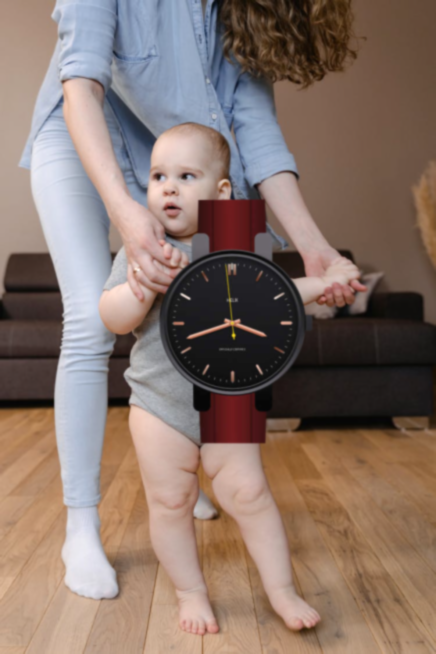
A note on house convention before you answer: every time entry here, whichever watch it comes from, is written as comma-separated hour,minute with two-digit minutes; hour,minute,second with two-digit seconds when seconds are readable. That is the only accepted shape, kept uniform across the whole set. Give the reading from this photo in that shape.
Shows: 3,41,59
